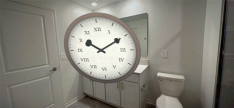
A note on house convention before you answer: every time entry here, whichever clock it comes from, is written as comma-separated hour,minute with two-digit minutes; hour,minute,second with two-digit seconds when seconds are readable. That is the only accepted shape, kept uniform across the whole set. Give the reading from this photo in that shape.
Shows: 10,10
